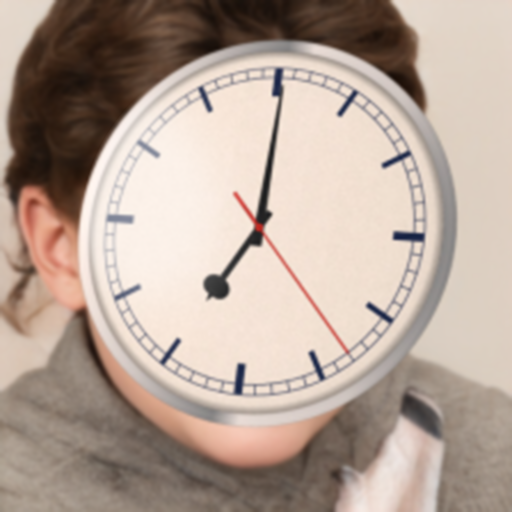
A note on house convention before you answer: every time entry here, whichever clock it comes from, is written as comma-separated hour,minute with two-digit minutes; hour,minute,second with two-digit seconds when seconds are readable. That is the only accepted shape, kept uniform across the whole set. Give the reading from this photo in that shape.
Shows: 7,00,23
